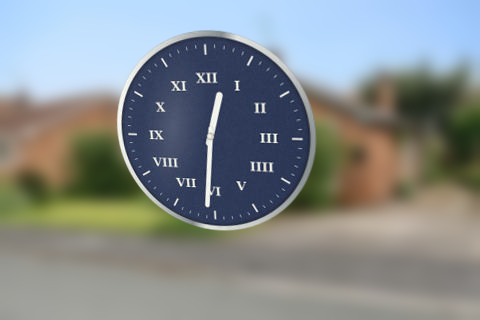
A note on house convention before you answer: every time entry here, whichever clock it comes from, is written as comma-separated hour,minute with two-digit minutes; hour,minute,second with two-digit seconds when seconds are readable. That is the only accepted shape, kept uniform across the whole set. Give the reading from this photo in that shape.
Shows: 12,31
